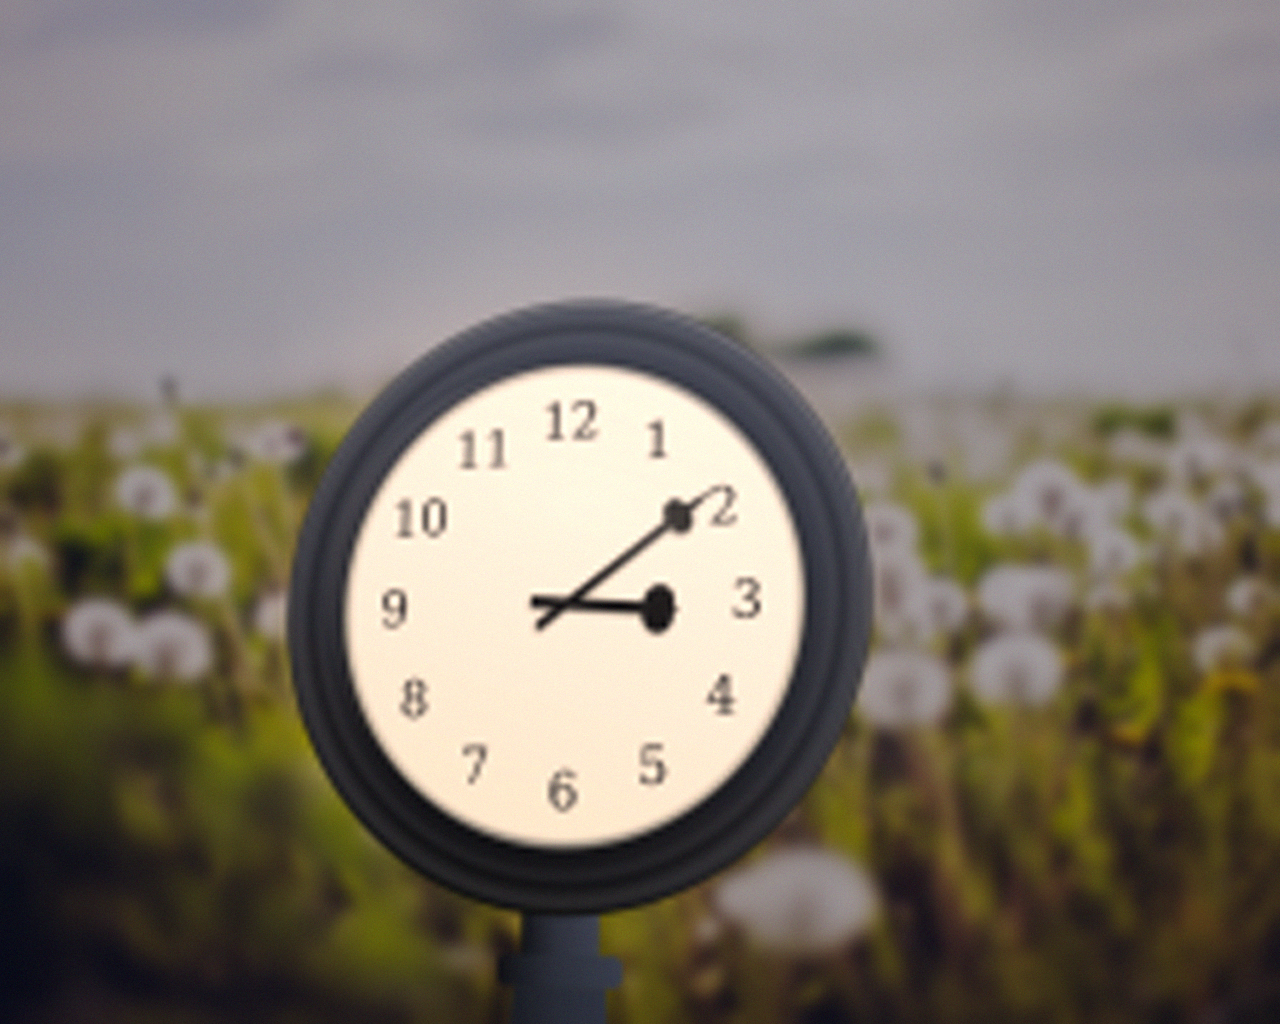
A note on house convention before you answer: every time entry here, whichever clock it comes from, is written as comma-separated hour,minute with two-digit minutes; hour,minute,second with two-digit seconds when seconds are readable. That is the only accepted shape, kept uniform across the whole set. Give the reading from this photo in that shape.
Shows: 3,09
